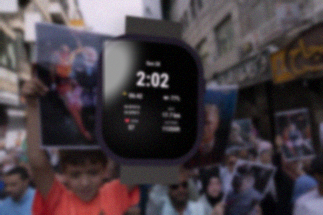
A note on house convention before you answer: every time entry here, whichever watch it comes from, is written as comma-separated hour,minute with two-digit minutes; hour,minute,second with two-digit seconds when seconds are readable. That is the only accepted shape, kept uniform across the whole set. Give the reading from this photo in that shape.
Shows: 2,02
